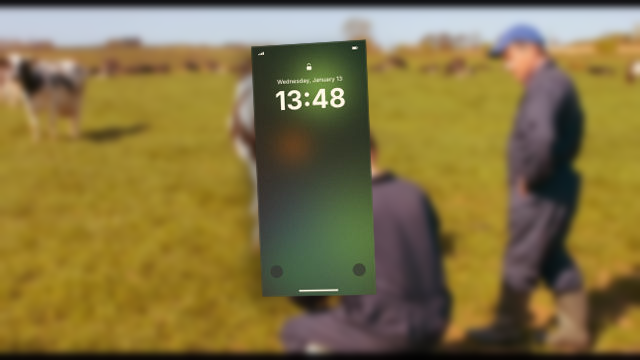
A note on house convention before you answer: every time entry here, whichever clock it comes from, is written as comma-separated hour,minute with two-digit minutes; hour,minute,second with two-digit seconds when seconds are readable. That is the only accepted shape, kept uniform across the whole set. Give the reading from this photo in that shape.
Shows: 13,48
